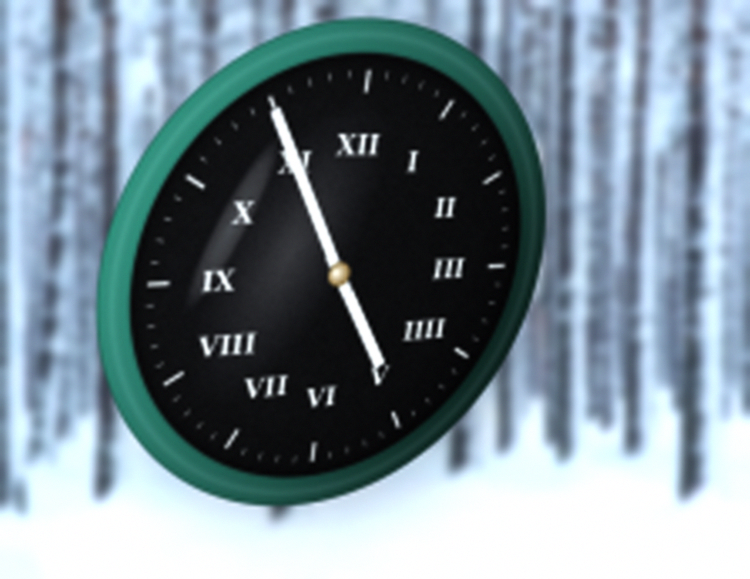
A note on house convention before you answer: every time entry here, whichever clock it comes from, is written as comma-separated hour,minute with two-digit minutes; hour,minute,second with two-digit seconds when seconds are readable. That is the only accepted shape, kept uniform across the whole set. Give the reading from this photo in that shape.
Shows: 4,55
